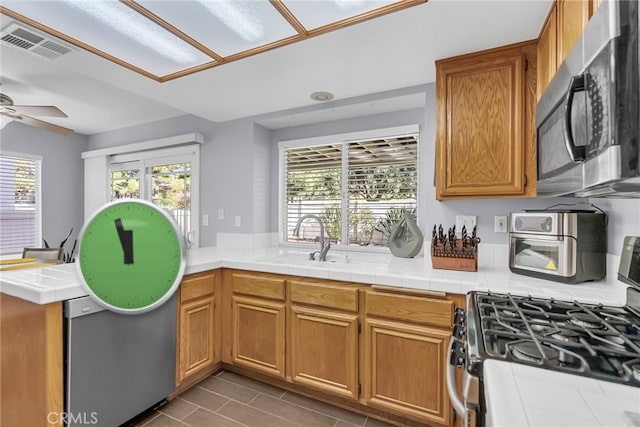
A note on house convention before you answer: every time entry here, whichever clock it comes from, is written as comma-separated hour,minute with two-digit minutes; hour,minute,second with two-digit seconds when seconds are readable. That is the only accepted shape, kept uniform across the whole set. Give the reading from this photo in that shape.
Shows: 11,57
